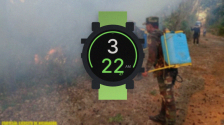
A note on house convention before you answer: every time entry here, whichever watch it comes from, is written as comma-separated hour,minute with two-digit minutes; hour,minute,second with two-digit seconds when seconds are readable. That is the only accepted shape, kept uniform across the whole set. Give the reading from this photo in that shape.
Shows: 3,22
